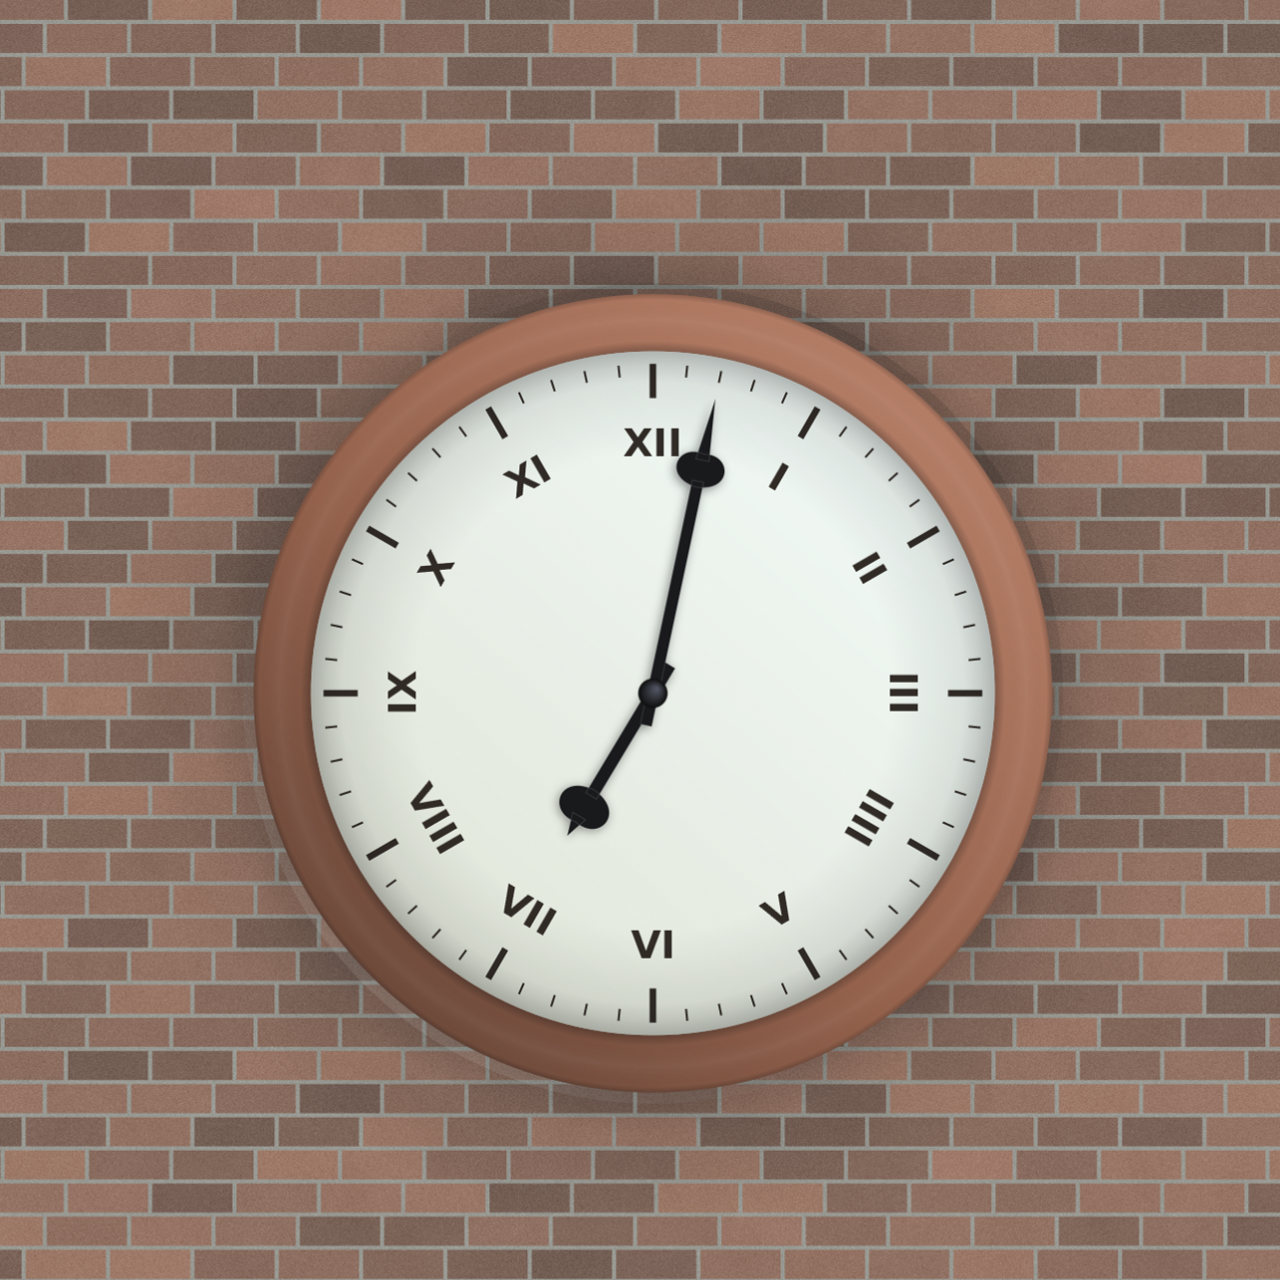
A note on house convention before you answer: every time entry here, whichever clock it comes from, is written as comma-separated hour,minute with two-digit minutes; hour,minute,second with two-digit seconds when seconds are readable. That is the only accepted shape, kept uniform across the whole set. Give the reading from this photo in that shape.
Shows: 7,02
